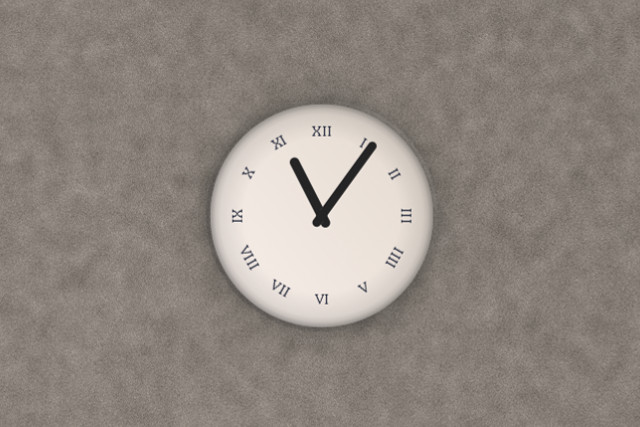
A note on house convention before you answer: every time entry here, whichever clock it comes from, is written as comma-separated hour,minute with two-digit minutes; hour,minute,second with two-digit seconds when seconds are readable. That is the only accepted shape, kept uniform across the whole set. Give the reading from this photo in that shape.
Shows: 11,06
